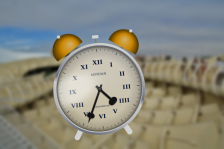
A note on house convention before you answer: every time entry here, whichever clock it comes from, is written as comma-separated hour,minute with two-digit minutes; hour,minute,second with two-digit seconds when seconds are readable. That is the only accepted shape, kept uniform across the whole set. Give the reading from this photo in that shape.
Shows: 4,34
